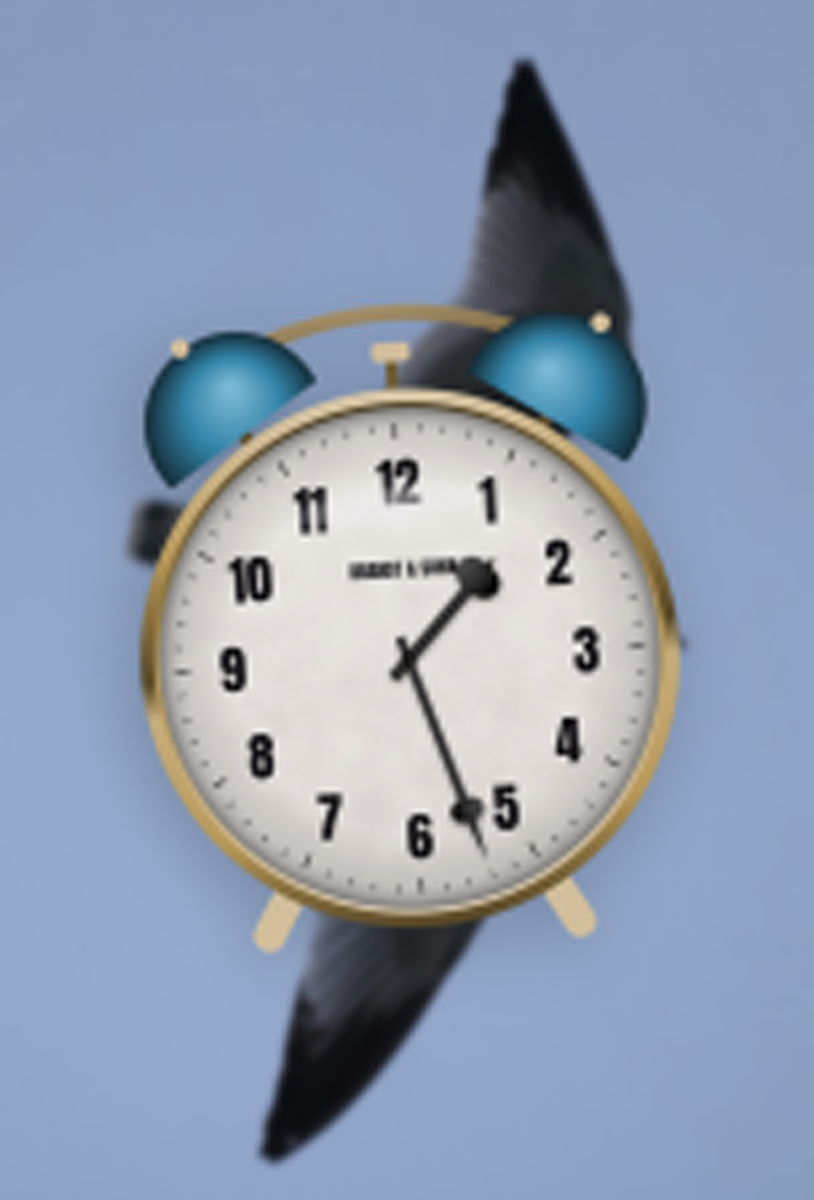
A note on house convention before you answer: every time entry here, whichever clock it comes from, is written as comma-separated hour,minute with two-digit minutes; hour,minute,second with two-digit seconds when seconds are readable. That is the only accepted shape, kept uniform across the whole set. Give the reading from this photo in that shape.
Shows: 1,27
